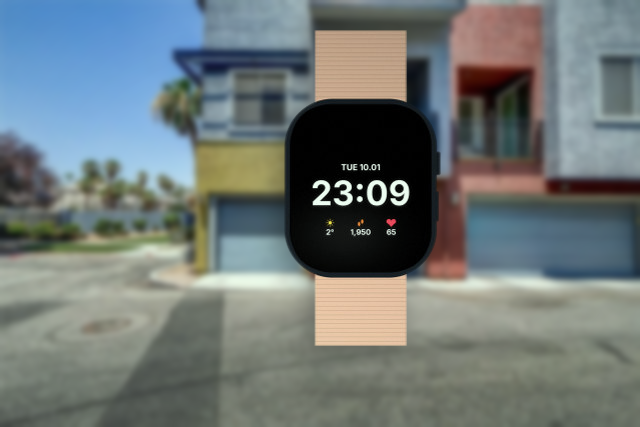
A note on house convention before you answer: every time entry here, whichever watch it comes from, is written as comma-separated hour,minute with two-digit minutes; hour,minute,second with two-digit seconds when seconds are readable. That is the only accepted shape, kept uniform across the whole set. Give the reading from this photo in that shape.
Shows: 23,09
